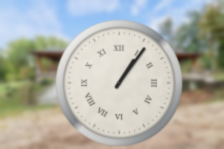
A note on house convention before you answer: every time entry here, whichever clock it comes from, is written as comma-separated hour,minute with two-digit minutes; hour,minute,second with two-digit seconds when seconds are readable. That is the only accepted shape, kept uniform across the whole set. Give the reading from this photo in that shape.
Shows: 1,06
